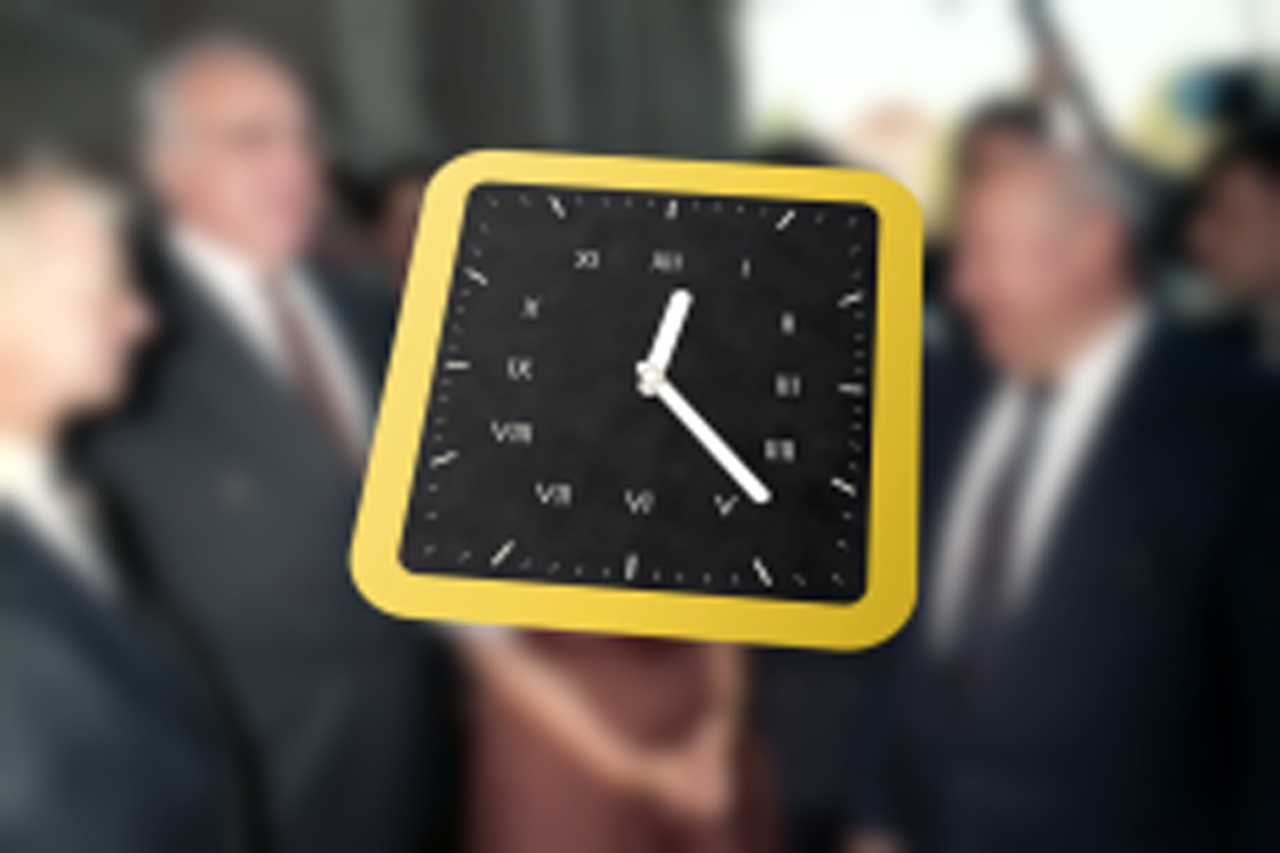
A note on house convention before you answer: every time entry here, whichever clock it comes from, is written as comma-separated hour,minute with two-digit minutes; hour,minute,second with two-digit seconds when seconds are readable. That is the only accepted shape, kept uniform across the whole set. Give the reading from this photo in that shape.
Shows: 12,23
